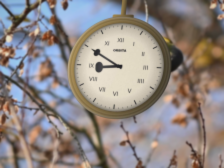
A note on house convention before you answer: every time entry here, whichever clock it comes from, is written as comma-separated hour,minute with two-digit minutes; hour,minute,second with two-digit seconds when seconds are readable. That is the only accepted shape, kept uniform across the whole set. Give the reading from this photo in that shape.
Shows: 8,50
